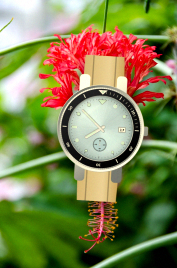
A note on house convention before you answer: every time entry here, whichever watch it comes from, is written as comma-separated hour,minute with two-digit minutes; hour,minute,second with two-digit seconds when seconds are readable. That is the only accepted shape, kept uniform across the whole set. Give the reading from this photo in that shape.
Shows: 7,52
